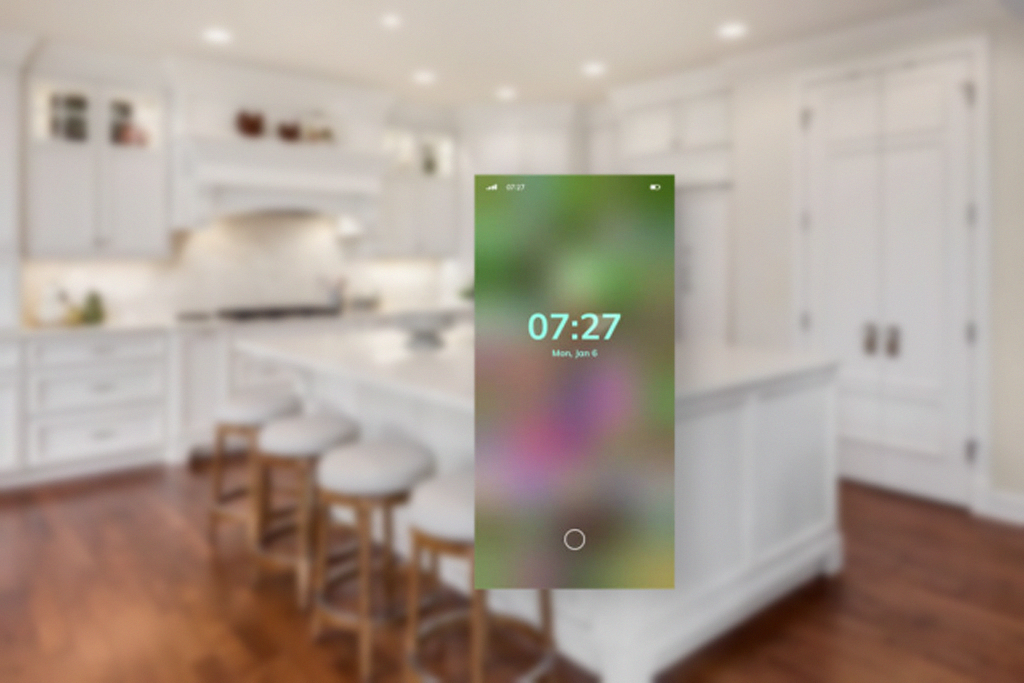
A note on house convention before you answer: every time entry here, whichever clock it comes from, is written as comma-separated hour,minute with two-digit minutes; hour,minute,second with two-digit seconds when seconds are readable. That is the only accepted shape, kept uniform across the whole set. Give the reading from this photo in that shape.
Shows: 7,27
